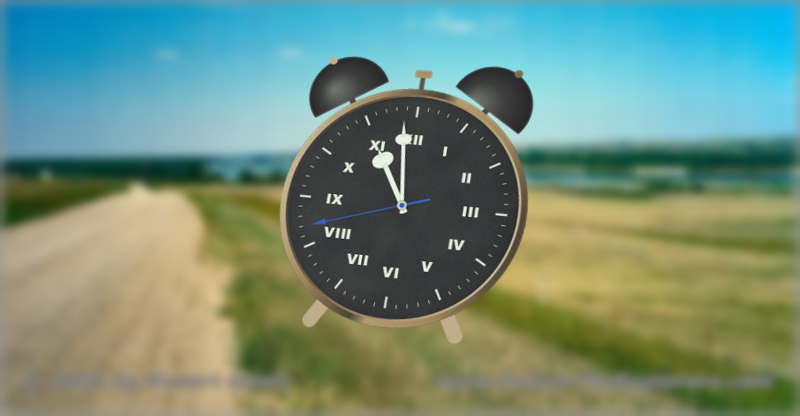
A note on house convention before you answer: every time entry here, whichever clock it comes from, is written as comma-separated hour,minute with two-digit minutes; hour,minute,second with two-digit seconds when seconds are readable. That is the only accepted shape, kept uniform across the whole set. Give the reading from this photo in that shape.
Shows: 10,58,42
